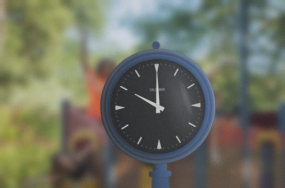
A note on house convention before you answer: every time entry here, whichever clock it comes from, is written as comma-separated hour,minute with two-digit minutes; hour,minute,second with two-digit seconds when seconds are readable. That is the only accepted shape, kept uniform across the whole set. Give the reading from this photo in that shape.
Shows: 10,00
